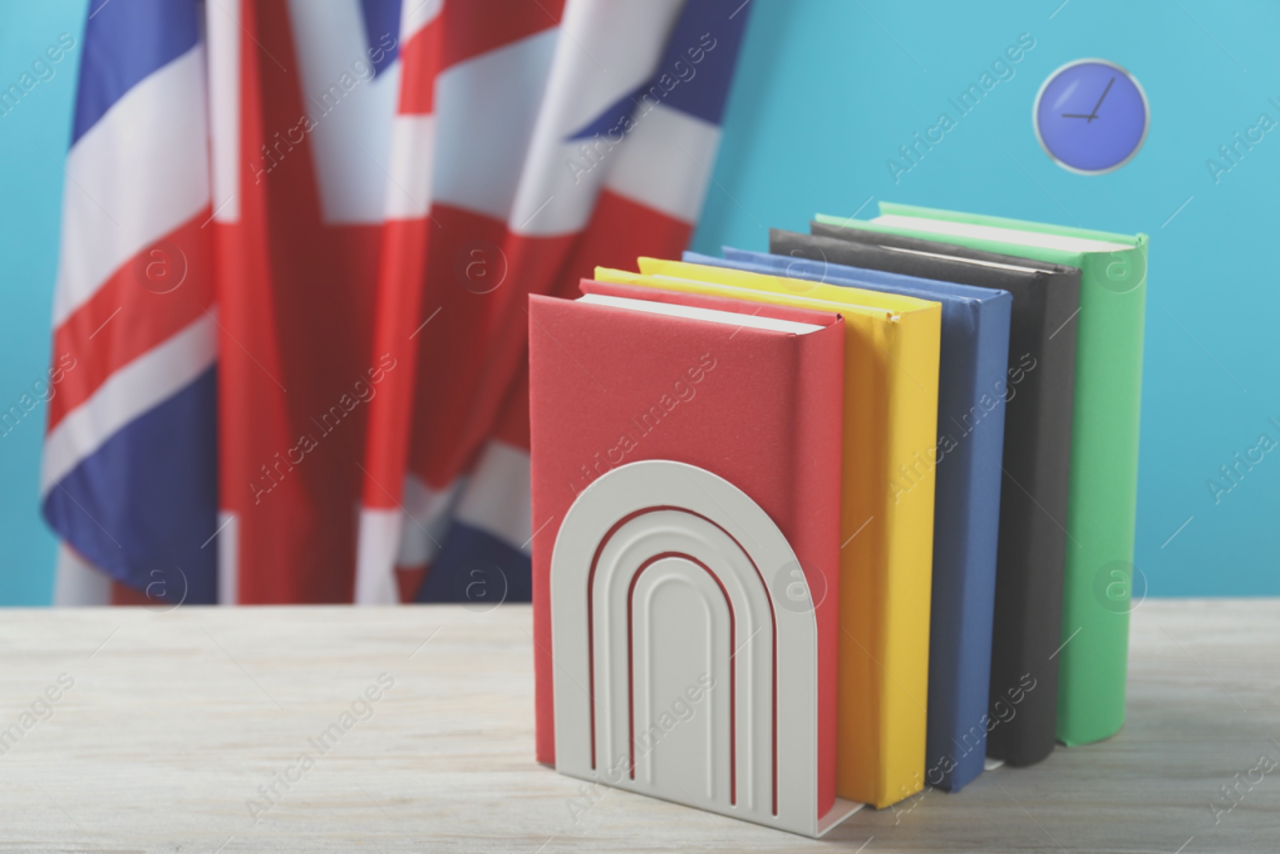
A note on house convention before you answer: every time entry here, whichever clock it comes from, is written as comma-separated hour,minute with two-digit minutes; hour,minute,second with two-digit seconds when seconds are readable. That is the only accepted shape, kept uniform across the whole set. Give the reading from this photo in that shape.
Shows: 9,05
